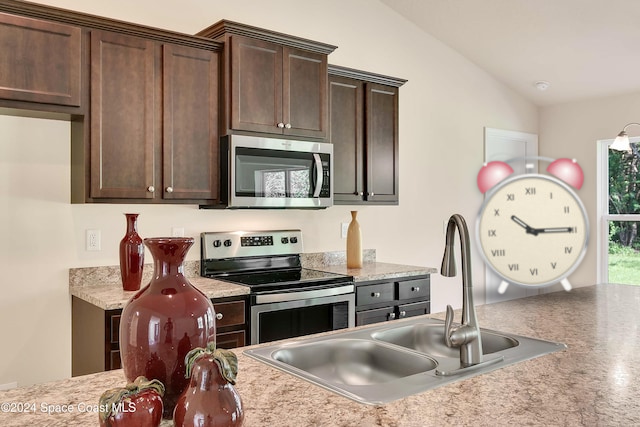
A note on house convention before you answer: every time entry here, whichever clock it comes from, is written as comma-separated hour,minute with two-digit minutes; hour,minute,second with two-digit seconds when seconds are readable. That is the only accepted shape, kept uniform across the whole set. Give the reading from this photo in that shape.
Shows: 10,15
